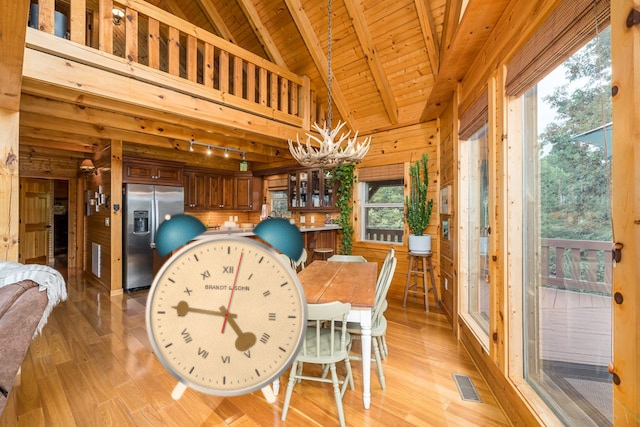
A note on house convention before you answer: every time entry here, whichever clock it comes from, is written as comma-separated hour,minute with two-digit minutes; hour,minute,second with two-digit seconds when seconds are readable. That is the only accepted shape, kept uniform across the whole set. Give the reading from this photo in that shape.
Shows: 4,46,02
